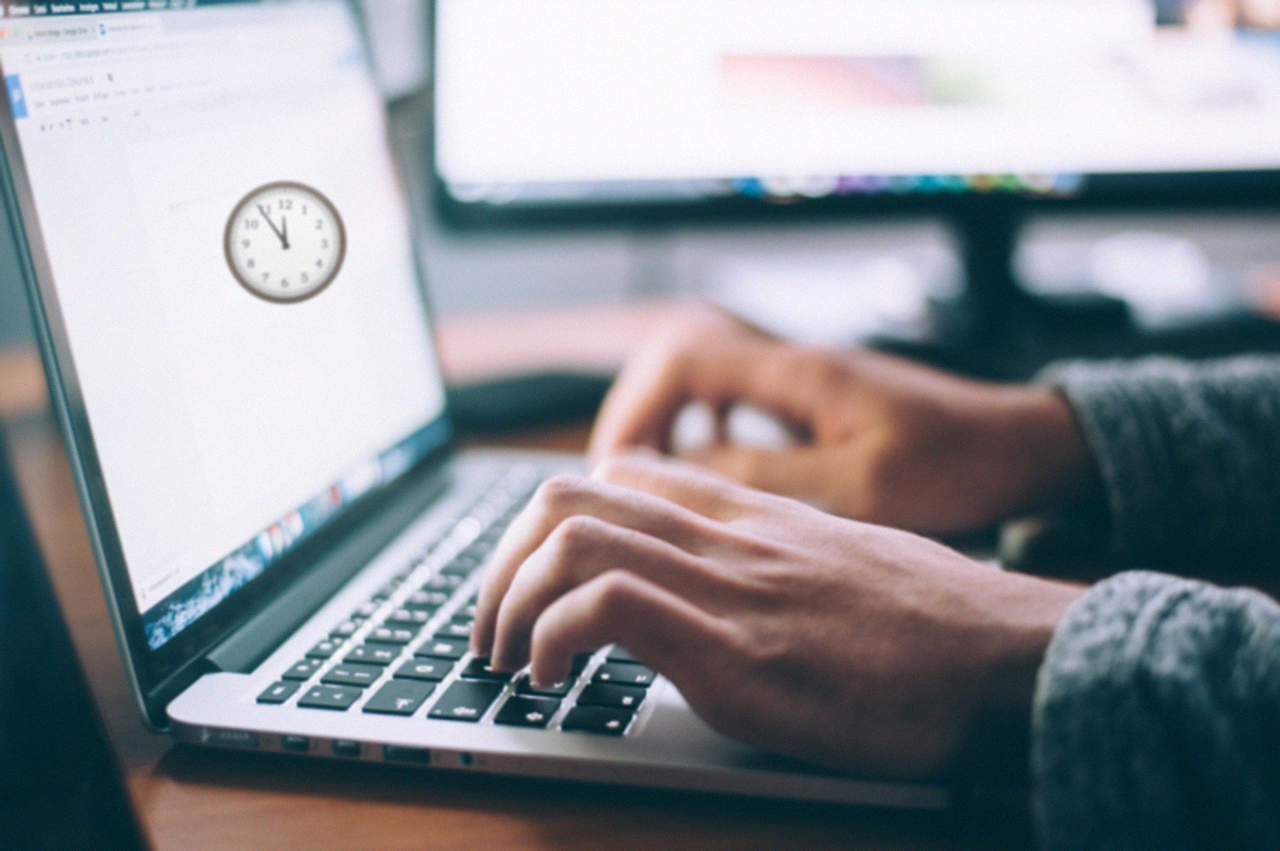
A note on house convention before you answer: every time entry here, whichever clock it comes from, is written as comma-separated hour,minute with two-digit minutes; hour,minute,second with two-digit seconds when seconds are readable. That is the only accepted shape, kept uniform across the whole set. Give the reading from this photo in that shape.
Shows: 11,54
